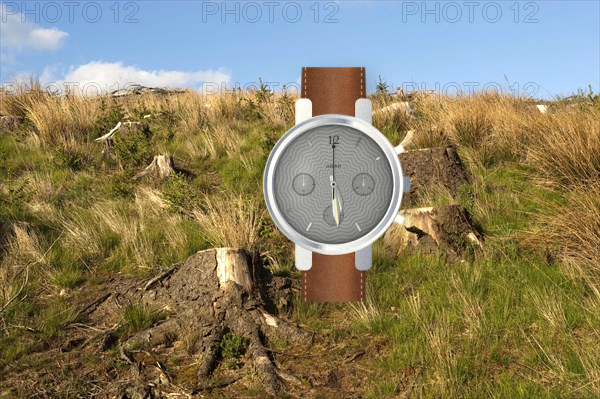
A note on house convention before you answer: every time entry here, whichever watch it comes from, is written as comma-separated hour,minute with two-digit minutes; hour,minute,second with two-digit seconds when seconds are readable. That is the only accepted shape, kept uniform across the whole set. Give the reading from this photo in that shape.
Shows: 5,29
